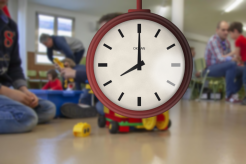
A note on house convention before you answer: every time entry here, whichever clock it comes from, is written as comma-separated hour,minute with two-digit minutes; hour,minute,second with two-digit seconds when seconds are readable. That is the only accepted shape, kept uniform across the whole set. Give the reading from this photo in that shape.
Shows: 8,00
